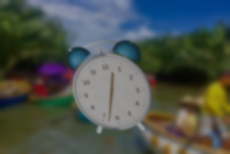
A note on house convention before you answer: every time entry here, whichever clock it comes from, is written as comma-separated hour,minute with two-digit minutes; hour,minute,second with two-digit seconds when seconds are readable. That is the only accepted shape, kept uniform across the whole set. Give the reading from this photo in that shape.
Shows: 12,33
